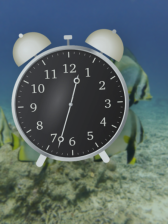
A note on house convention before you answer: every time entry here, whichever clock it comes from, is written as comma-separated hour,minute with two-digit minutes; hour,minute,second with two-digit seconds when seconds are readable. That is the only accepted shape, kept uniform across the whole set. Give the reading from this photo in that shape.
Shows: 12,33
